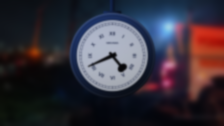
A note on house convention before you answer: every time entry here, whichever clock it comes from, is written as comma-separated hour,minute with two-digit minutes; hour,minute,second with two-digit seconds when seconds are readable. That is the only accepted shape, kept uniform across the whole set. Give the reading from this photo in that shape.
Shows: 4,41
